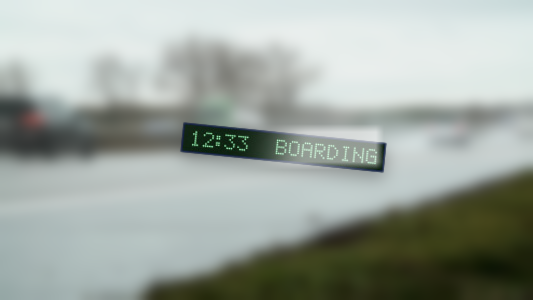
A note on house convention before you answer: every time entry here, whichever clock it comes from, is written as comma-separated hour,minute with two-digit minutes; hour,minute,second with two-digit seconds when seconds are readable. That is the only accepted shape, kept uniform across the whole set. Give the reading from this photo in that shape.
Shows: 12,33
